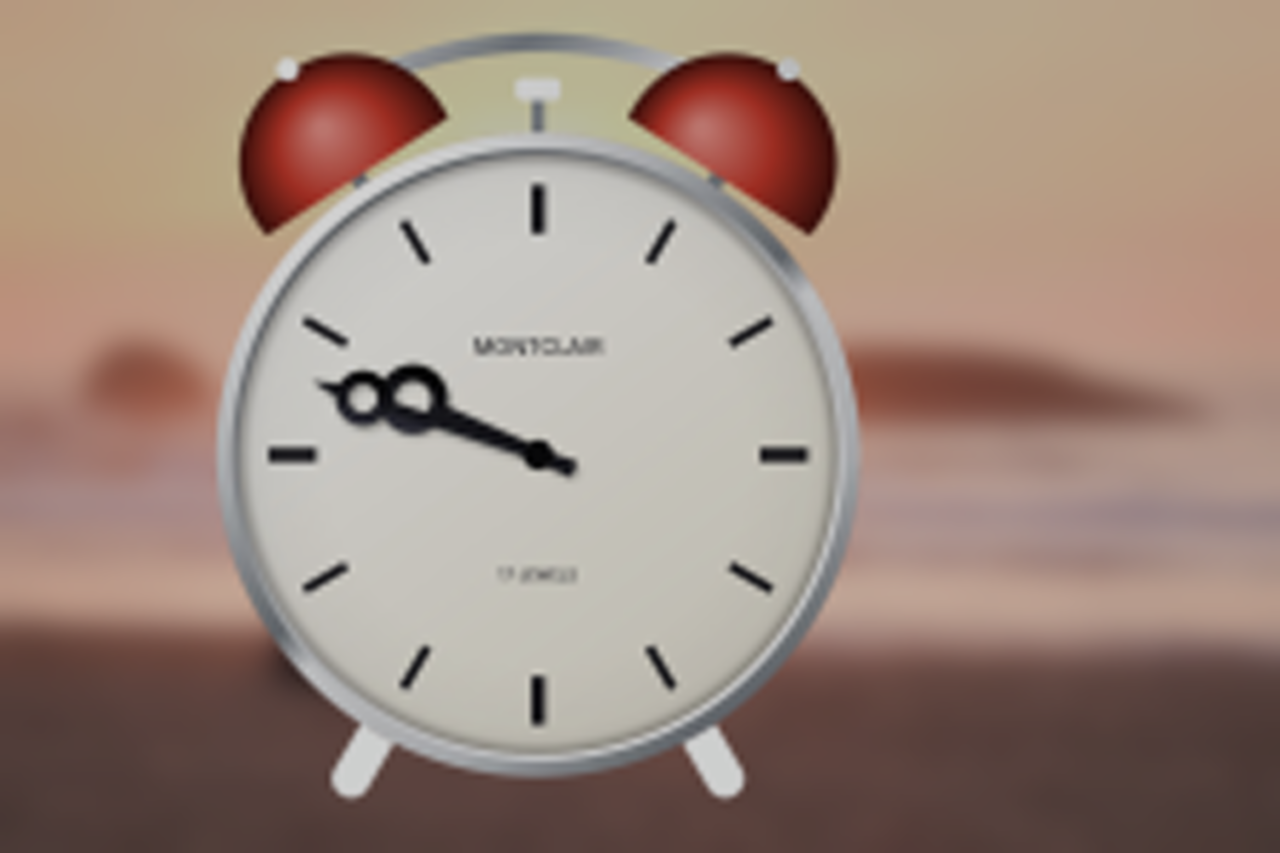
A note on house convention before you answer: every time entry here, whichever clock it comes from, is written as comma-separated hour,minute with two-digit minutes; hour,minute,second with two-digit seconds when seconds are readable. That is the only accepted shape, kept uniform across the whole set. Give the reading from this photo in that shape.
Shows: 9,48
